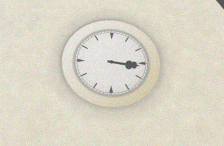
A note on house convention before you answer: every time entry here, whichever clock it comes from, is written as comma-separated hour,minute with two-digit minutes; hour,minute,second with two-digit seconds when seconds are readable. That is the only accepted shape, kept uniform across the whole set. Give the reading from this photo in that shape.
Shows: 3,16
